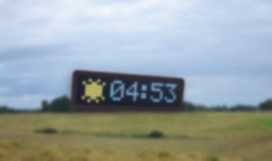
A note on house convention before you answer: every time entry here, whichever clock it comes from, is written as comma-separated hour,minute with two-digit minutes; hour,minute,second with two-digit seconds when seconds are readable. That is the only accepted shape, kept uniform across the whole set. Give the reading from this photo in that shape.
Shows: 4,53
